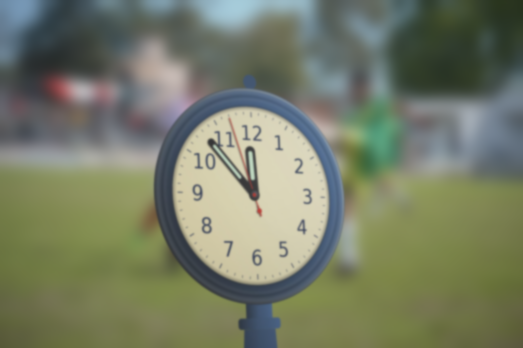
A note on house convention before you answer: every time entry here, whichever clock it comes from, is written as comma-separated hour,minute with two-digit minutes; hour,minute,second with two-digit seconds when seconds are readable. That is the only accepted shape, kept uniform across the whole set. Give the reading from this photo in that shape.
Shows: 11,52,57
